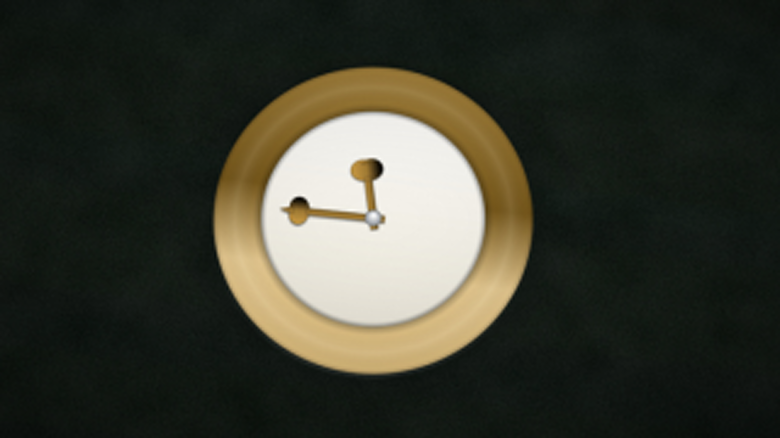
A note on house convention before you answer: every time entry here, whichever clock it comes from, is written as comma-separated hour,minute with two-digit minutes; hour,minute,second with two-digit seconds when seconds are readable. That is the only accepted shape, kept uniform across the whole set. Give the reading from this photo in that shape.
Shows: 11,46
